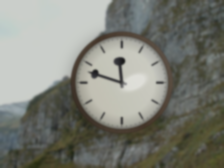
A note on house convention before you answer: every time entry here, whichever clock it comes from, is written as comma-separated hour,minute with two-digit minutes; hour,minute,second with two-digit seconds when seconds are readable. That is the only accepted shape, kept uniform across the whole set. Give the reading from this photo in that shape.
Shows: 11,48
